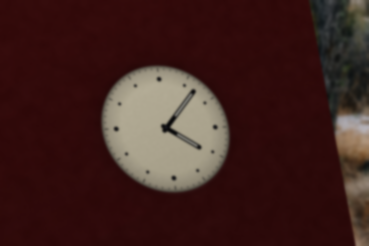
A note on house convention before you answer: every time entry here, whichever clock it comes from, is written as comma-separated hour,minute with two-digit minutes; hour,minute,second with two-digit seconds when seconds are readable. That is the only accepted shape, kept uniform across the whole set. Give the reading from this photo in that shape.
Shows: 4,07
